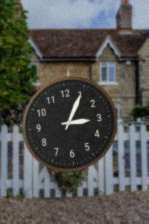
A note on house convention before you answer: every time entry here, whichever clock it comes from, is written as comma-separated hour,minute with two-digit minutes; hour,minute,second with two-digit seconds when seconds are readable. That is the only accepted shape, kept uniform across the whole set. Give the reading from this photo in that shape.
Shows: 3,05
